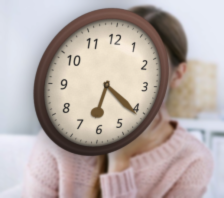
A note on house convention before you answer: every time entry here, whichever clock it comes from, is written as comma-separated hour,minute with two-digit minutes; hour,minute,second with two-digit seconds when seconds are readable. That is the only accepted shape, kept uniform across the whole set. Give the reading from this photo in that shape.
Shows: 6,21
